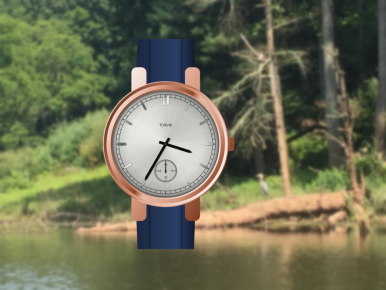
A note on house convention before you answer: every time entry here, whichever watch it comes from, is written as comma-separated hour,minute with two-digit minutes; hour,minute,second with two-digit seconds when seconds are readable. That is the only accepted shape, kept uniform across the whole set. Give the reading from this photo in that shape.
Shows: 3,35
